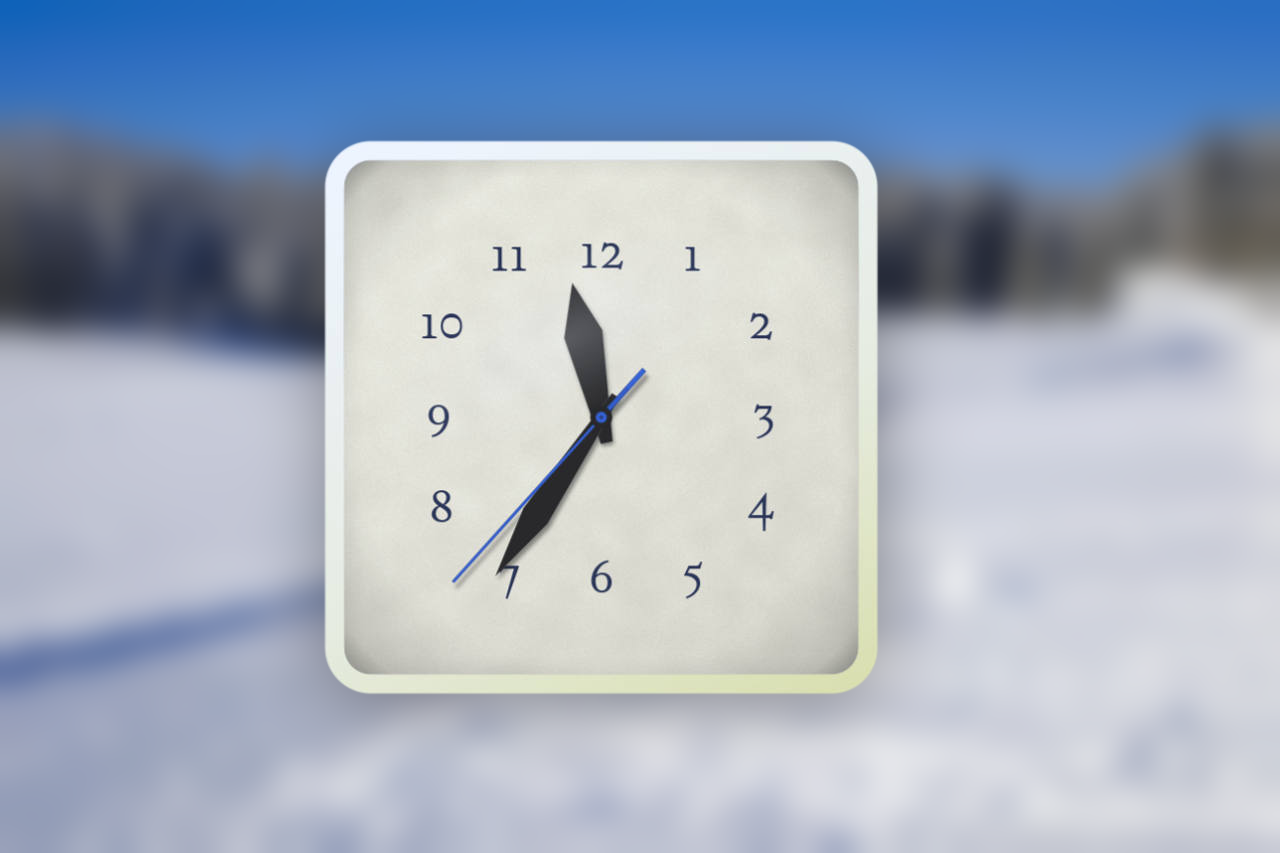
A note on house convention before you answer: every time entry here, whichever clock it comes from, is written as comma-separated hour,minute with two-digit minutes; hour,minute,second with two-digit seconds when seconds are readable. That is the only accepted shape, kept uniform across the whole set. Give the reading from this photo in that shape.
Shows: 11,35,37
